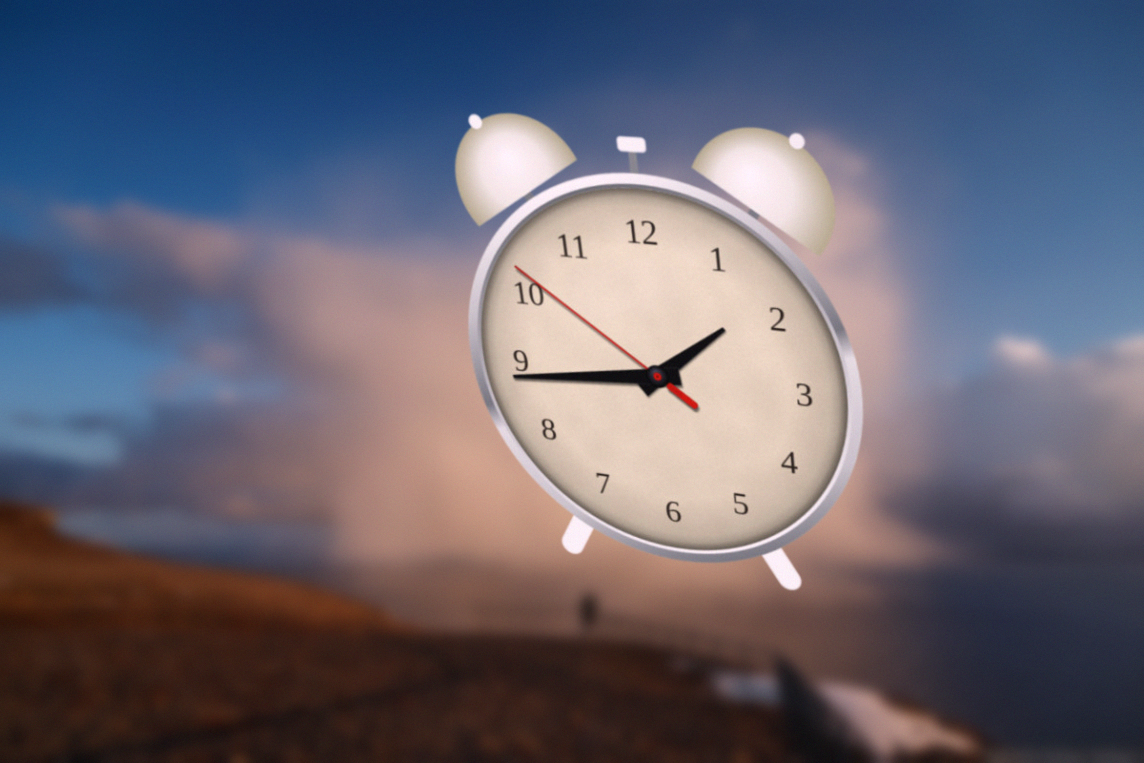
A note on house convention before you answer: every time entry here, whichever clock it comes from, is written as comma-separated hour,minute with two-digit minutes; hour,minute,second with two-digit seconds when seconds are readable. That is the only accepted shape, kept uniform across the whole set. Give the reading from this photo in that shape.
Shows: 1,43,51
